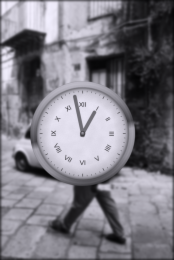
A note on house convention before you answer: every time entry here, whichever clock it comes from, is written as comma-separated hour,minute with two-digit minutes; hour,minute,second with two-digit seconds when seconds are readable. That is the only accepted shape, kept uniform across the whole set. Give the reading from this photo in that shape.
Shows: 12,58
